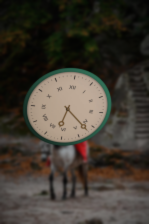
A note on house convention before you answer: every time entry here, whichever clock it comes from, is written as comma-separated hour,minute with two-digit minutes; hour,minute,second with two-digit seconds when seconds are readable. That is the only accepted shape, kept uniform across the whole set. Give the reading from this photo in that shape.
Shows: 6,22
